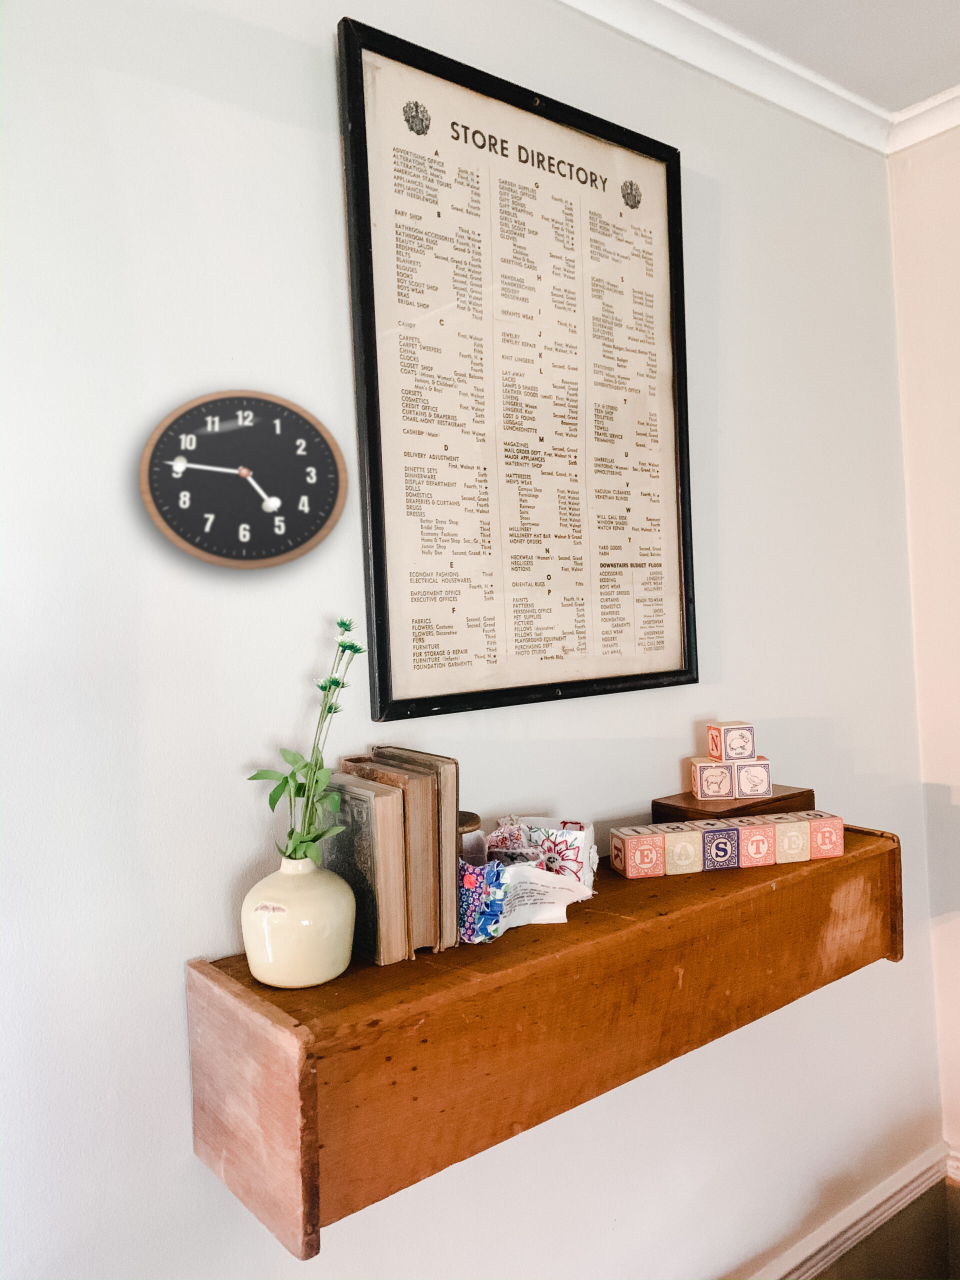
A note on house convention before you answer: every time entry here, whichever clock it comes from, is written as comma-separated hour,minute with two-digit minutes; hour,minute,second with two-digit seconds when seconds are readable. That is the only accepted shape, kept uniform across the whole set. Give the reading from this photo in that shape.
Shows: 4,46
